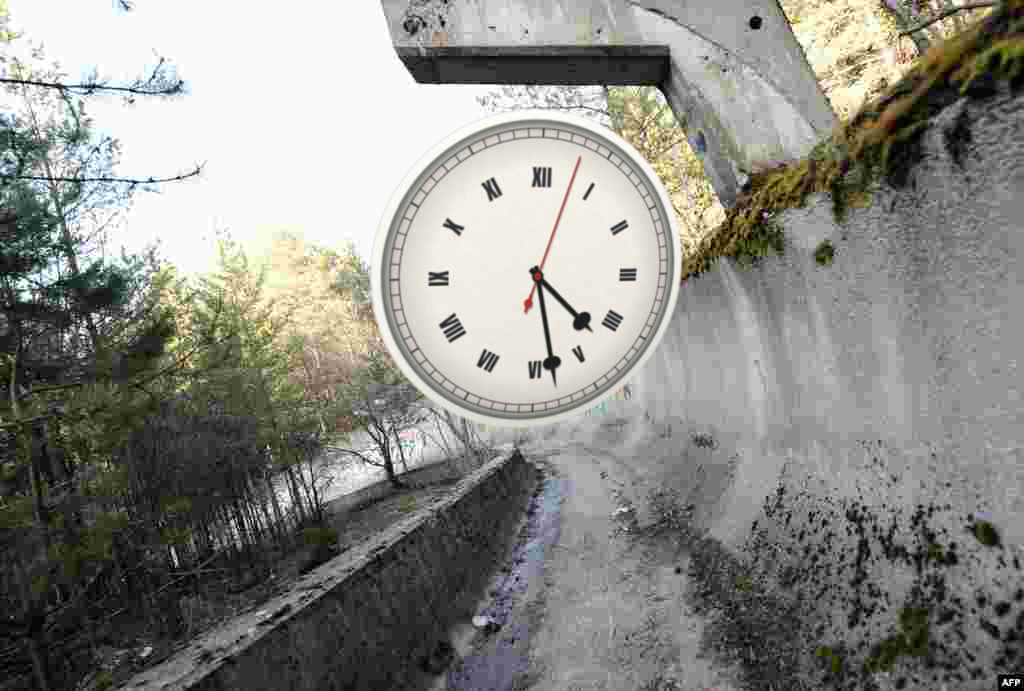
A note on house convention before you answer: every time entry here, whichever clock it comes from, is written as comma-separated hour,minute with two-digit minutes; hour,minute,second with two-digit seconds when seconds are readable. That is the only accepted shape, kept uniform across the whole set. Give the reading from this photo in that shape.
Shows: 4,28,03
